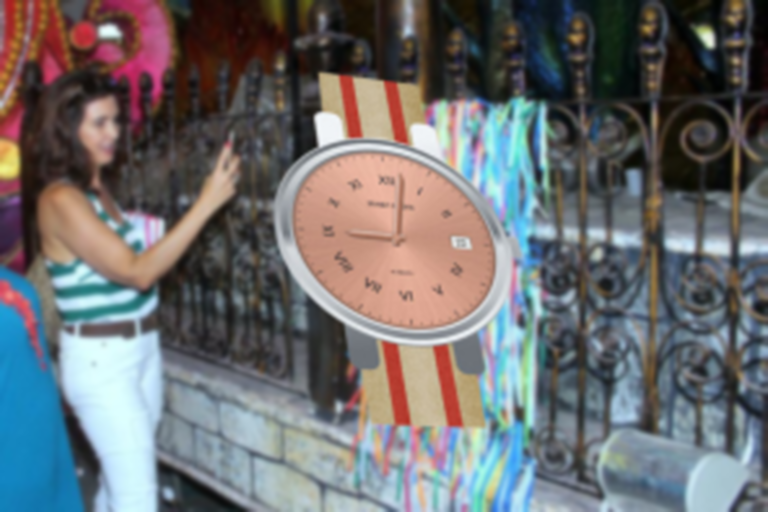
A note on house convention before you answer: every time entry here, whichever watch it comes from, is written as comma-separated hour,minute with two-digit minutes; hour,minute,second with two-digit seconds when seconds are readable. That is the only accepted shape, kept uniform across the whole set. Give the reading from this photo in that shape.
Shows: 9,02
